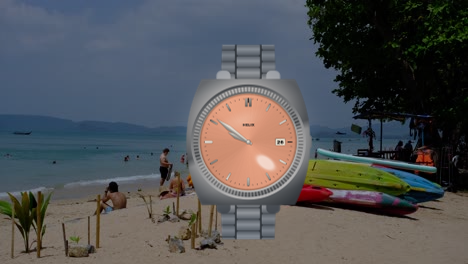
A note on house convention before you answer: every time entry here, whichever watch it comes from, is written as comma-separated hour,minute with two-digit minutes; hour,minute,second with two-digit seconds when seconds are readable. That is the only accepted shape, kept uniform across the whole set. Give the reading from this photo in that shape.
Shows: 9,51
